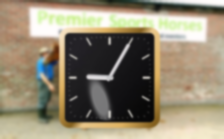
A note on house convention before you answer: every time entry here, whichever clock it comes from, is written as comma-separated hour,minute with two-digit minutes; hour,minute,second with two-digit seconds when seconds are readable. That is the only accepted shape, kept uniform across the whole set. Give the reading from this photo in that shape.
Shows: 9,05
